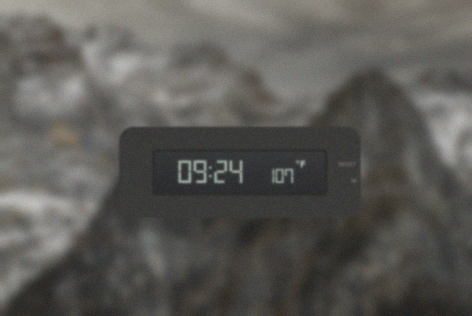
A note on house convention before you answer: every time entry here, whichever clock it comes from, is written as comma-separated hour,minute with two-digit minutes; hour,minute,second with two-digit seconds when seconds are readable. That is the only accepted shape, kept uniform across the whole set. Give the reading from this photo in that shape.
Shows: 9,24
